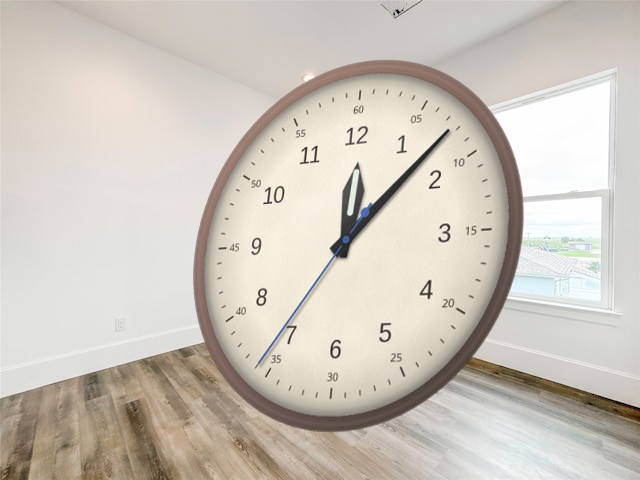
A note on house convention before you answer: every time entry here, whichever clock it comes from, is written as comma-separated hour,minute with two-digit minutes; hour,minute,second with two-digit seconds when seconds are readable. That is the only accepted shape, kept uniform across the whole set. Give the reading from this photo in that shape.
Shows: 12,07,36
